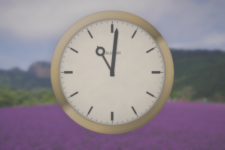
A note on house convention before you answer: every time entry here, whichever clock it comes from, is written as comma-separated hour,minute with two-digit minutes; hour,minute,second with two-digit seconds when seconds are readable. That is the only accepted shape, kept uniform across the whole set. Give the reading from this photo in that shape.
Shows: 11,01
